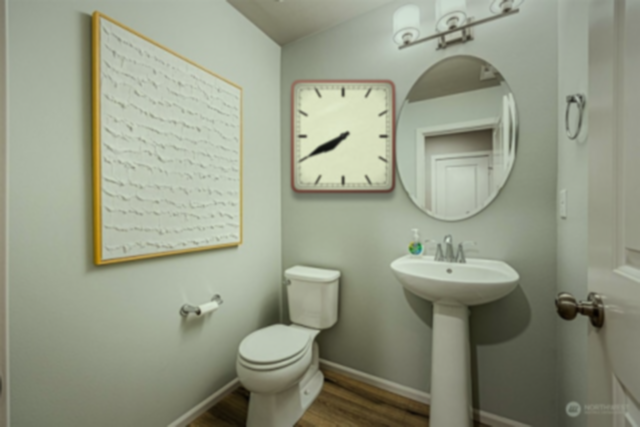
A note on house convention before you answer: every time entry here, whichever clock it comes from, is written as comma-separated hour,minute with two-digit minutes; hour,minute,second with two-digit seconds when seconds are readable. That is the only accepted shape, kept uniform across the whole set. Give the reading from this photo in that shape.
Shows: 7,40
